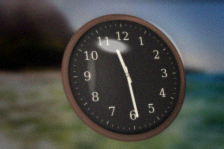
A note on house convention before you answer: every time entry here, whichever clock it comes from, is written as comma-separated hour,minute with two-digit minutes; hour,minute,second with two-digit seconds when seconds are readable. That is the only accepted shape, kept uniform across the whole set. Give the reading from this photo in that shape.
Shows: 11,29
